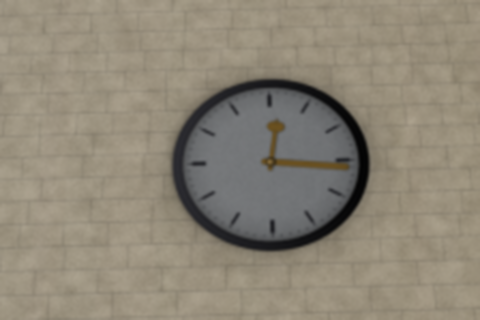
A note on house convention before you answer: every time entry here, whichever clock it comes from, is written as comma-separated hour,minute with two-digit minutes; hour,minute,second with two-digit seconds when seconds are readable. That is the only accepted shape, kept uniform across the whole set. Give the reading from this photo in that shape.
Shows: 12,16
